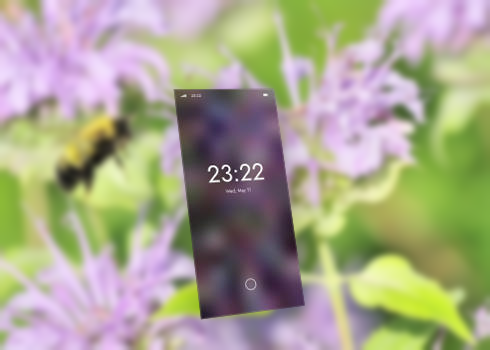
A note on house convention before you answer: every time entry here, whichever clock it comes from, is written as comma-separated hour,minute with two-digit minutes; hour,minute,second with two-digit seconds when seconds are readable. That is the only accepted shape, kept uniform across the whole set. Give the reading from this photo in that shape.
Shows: 23,22
